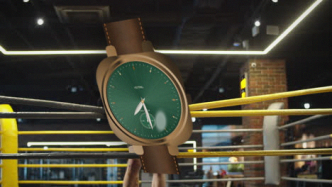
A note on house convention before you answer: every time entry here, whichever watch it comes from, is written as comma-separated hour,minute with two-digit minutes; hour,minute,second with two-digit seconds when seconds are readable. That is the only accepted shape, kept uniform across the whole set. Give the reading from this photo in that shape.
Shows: 7,29
